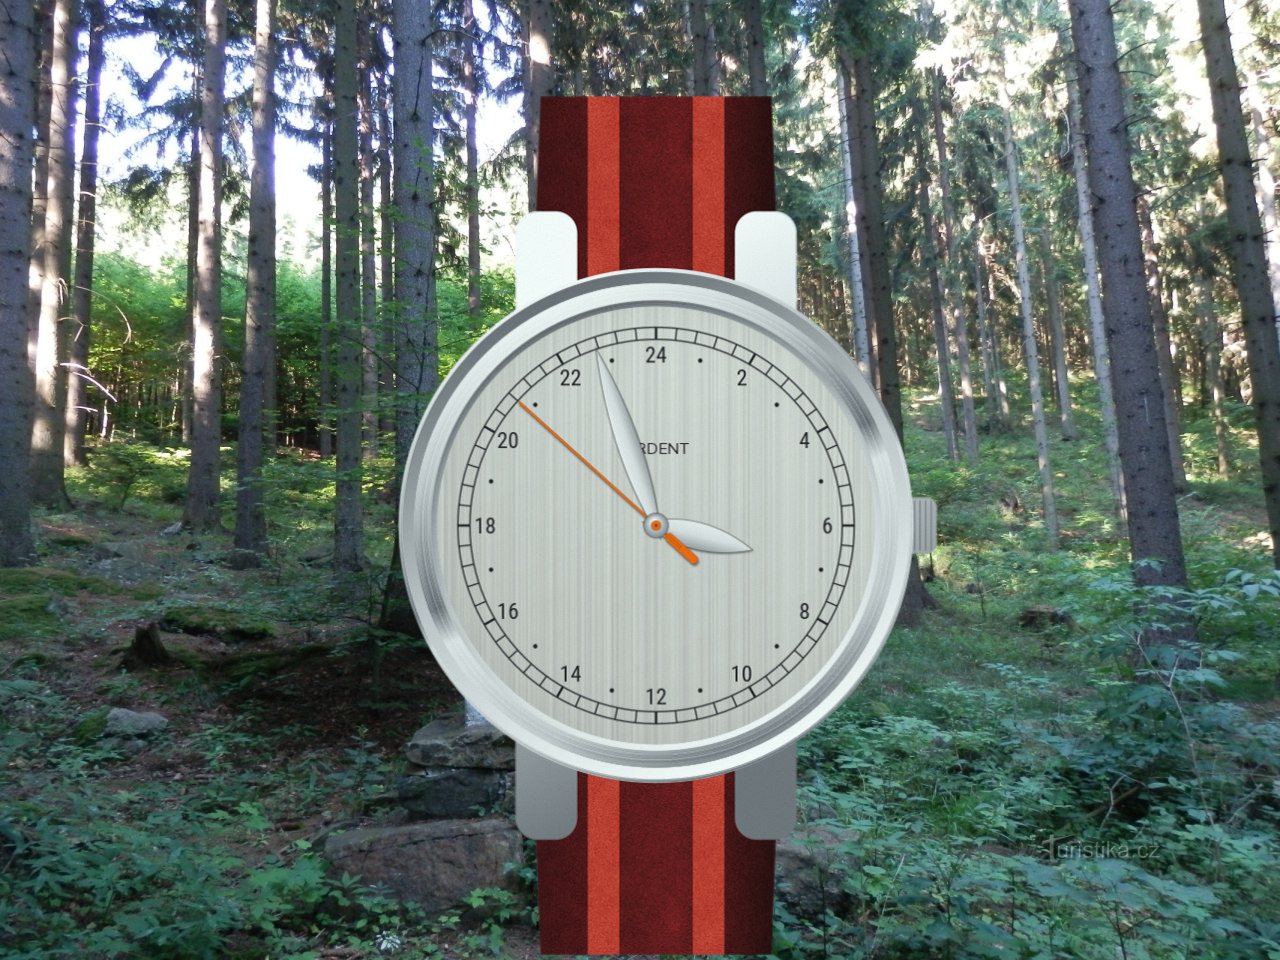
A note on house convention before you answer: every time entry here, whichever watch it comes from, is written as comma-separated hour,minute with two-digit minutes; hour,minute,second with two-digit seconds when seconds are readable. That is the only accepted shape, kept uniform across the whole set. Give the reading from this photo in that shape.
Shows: 6,56,52
